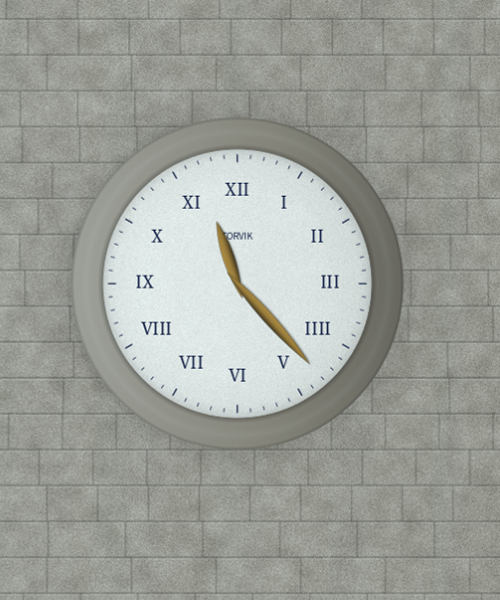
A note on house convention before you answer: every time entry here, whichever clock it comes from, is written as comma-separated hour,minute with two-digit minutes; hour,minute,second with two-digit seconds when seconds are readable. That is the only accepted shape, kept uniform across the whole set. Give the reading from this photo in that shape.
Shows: 11,23
